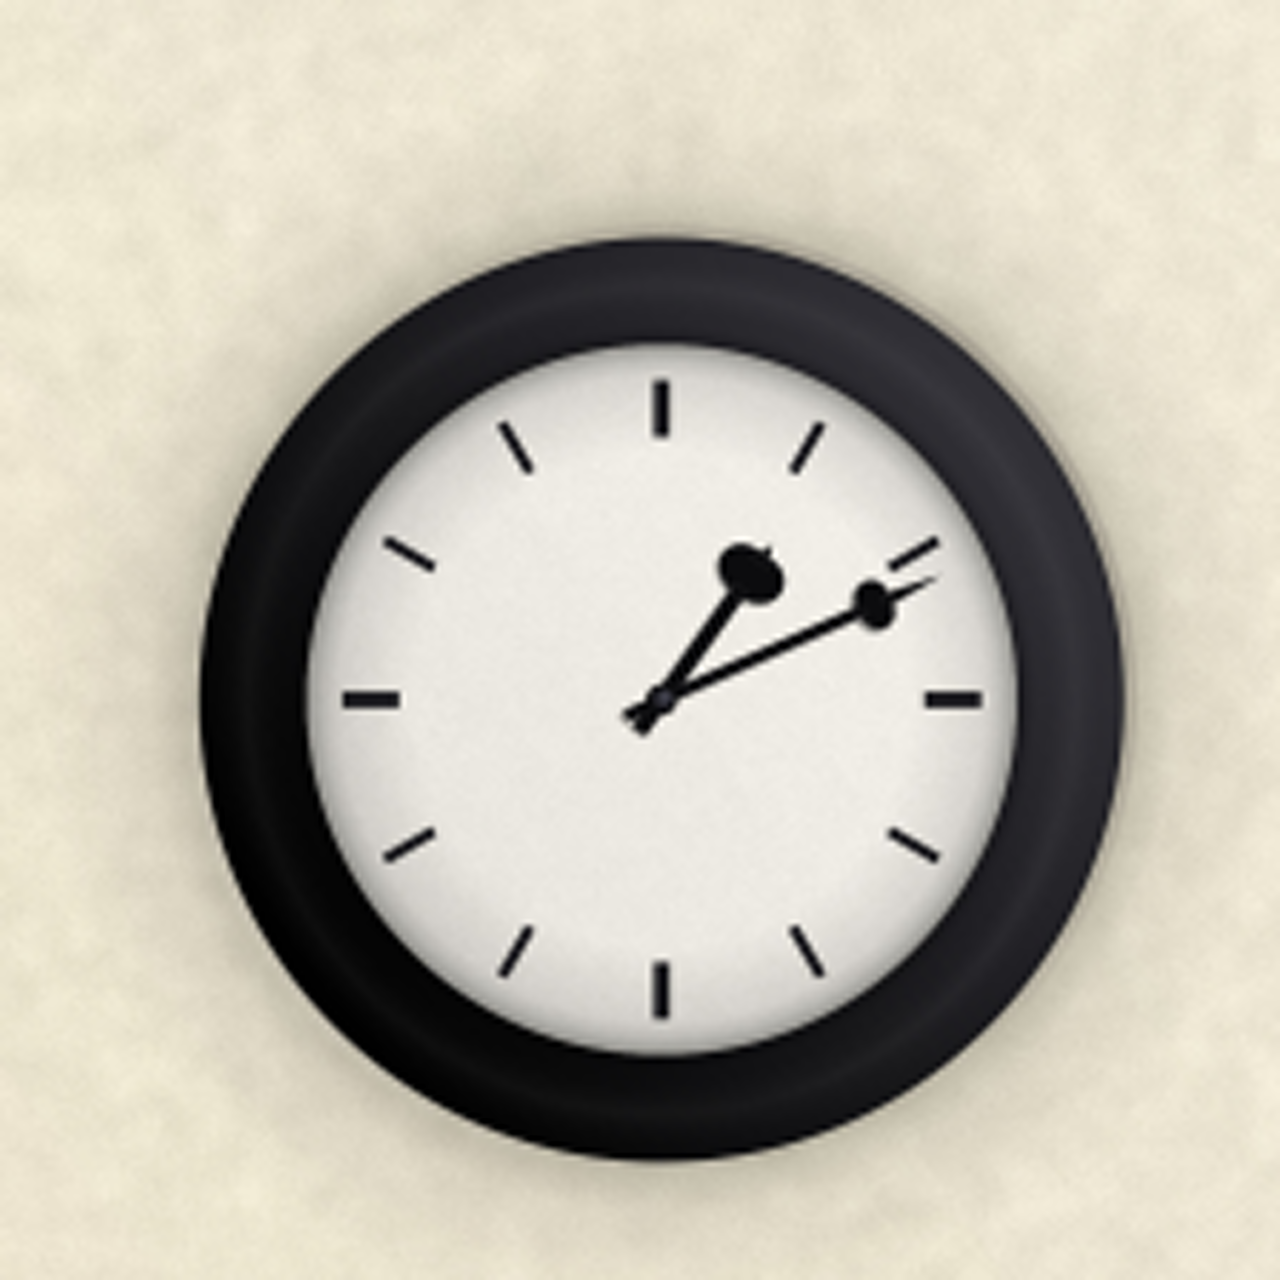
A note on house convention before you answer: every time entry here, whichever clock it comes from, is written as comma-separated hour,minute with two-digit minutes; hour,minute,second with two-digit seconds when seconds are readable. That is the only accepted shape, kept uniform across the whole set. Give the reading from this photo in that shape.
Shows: 1,11
